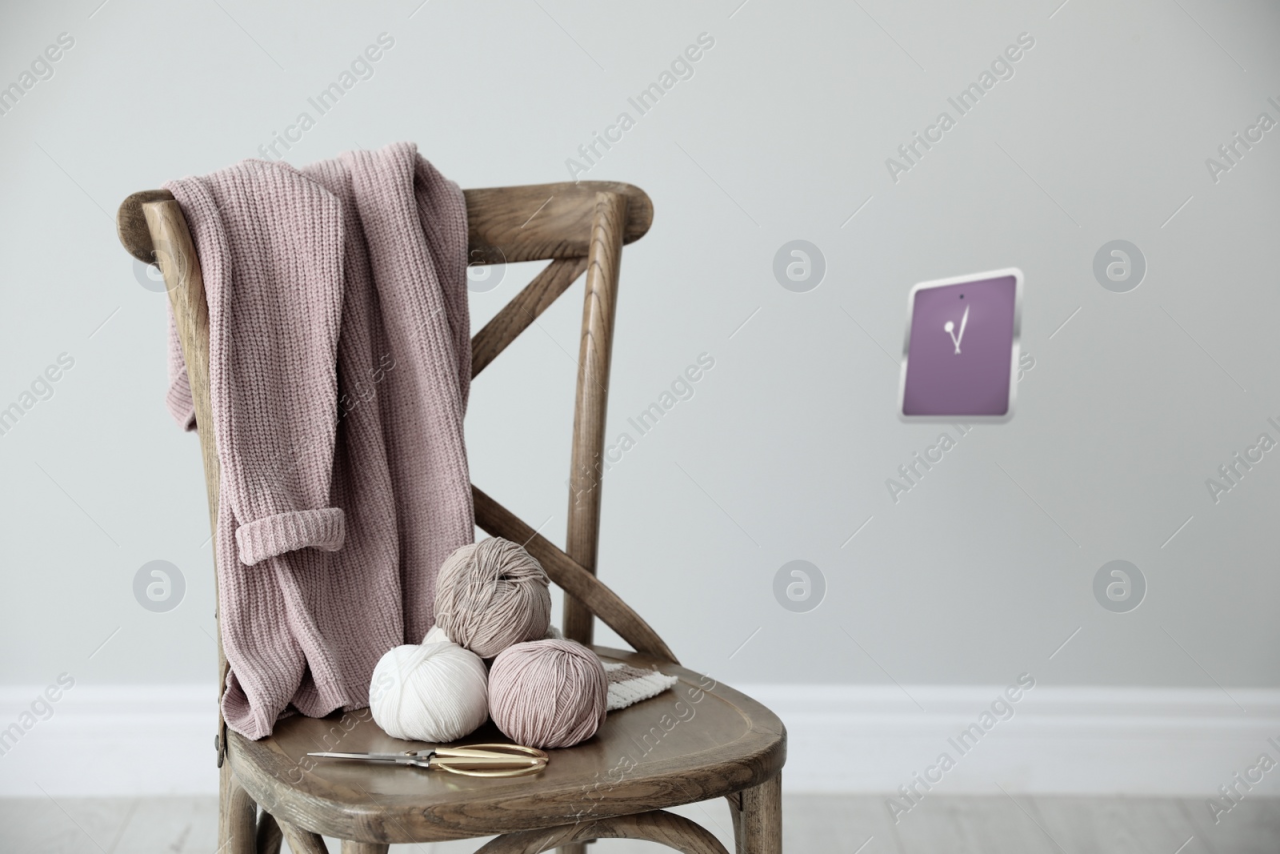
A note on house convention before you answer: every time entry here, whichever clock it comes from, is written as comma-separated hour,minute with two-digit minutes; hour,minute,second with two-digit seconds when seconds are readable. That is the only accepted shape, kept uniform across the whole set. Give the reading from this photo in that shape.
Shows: 11,02
